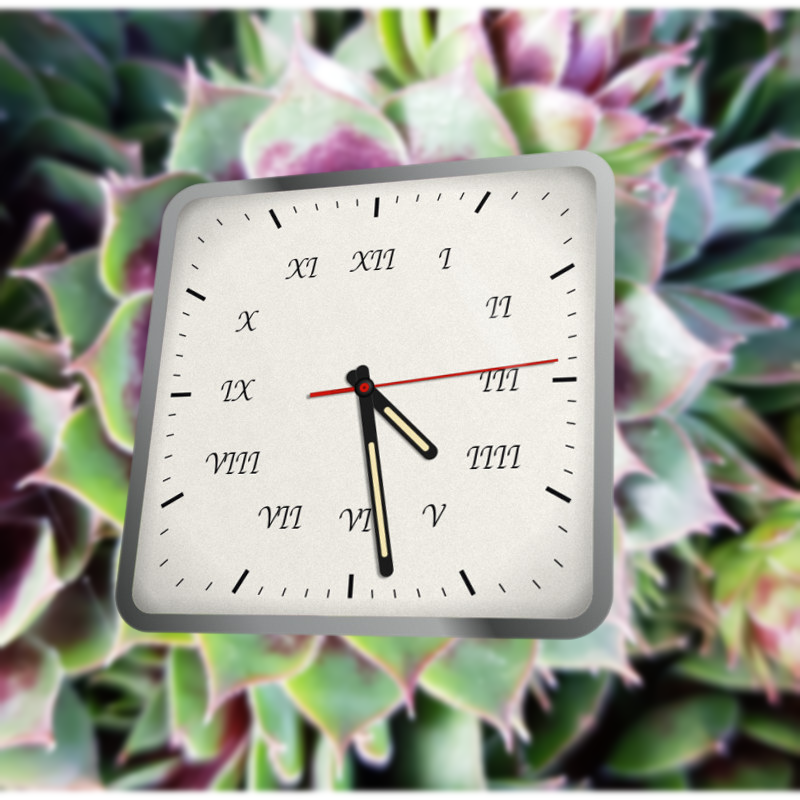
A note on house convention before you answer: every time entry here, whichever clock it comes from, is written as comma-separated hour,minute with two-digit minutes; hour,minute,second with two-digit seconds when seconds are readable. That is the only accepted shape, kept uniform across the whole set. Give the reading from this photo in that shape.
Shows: 4,28,14
